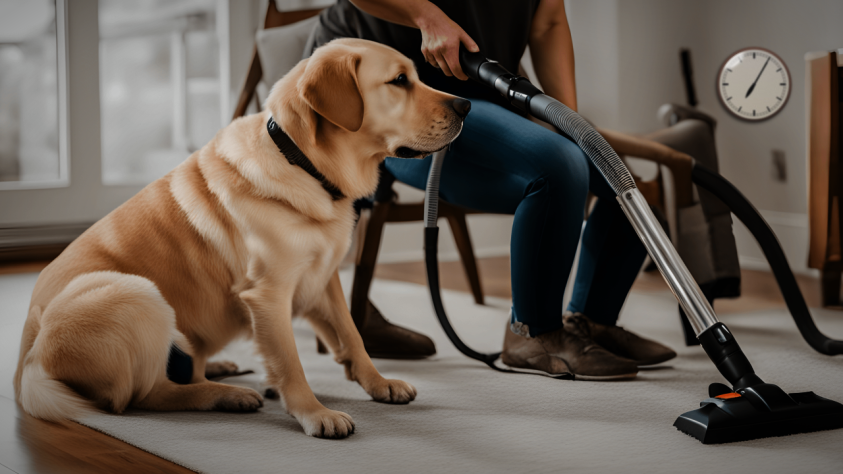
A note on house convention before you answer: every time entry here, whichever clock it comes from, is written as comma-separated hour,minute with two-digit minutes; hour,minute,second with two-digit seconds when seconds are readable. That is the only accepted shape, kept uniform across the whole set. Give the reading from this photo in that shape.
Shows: 7,05
